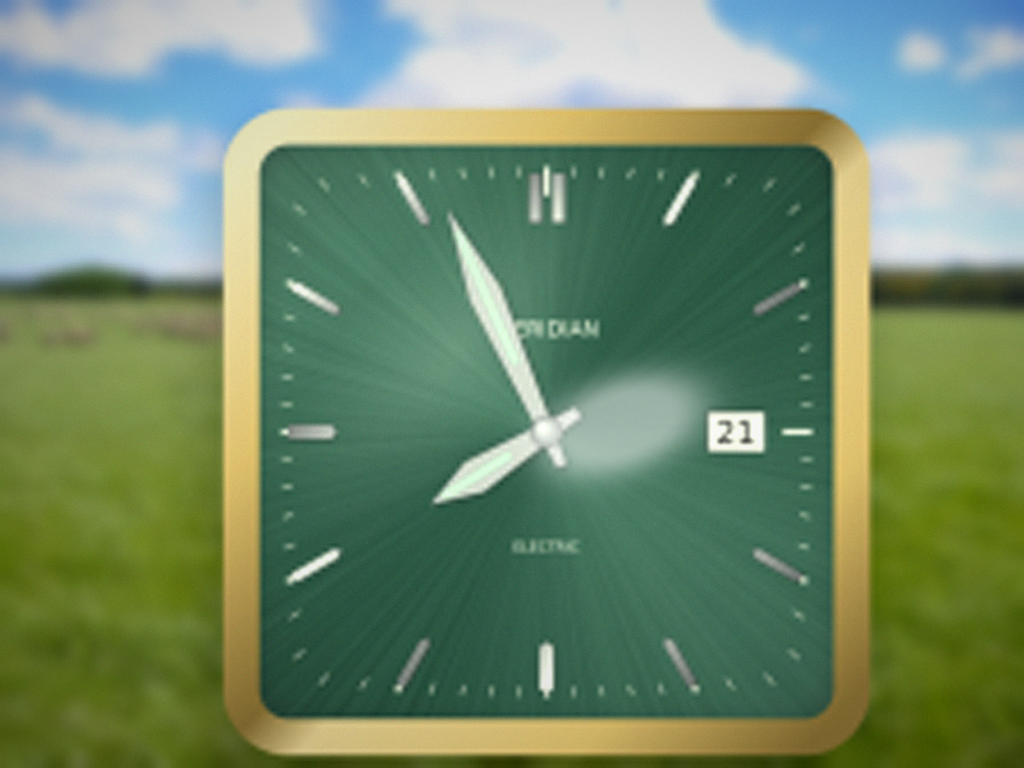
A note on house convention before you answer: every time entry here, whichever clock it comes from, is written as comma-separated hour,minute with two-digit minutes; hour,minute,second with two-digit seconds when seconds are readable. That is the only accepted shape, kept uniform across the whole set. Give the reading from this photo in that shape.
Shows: 7,56
